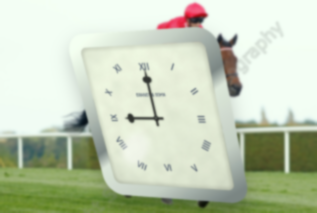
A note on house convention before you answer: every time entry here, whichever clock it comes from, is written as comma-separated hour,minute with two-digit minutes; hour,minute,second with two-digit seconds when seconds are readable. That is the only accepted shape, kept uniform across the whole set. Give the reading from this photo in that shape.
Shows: 9,00
